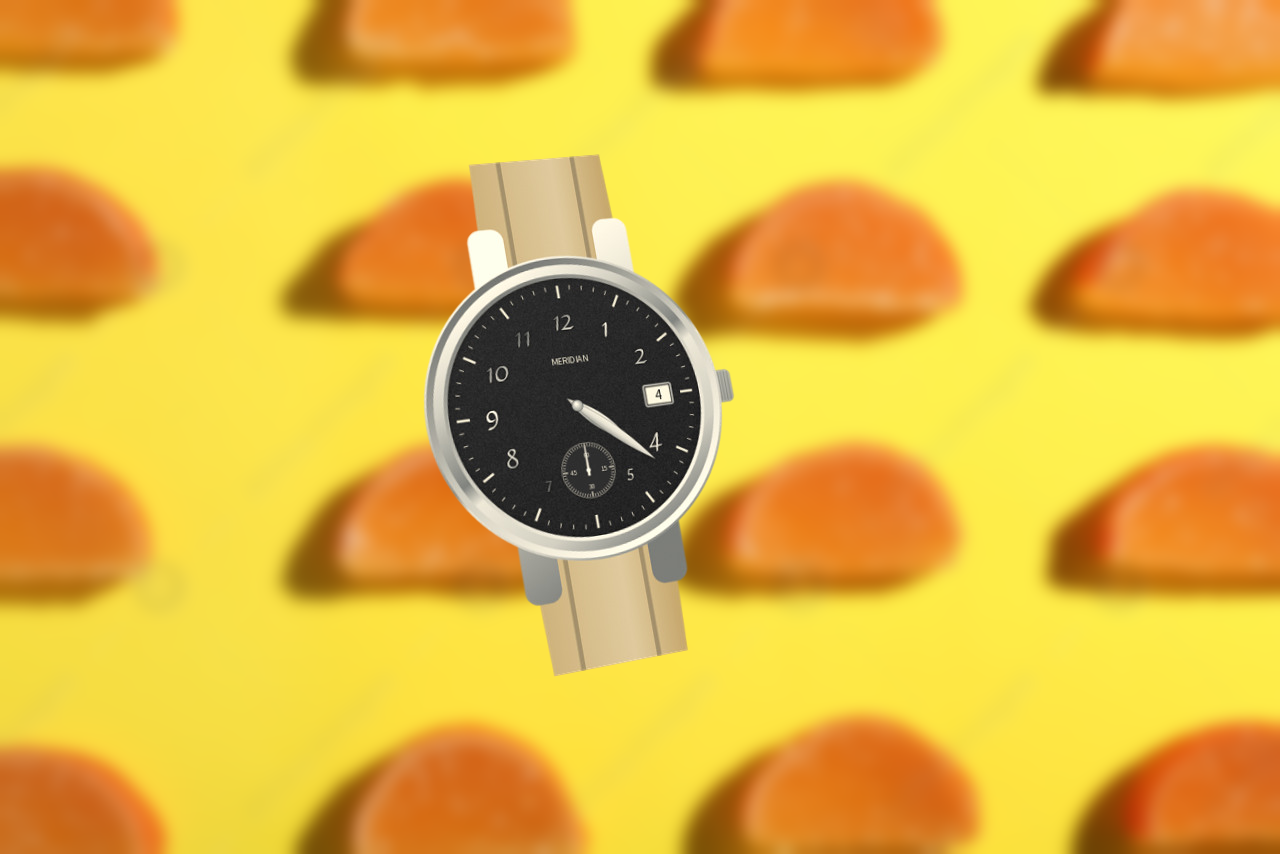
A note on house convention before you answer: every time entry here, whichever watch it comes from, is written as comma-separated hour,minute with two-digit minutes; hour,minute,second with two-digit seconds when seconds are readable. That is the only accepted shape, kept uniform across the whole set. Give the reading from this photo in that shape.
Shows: 4,22
